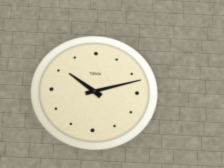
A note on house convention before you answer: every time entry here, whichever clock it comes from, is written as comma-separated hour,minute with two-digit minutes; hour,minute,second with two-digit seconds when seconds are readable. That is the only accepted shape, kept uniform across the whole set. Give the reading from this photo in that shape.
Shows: 10,12
